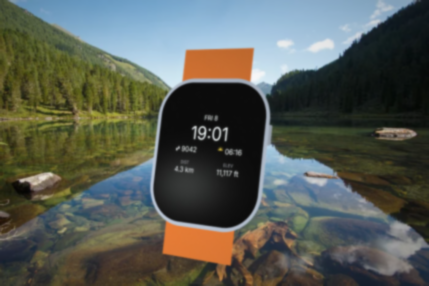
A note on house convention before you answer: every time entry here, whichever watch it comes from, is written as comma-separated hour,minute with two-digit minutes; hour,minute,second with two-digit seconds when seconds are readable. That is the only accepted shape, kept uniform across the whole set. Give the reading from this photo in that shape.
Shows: 19,01
